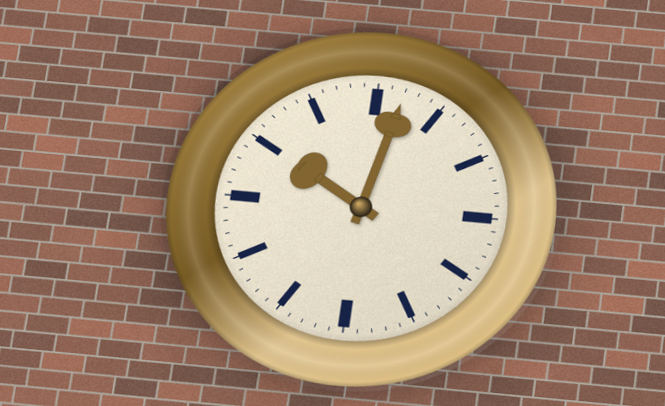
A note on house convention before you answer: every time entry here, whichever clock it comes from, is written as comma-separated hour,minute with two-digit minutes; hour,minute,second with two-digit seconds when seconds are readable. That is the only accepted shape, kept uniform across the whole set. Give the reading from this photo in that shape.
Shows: 10,02
